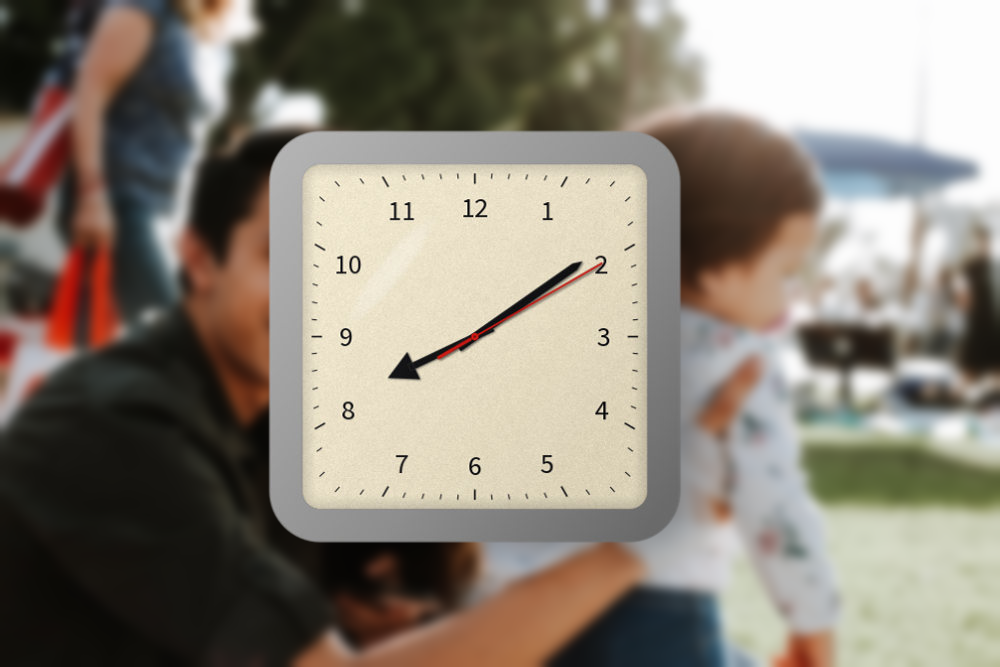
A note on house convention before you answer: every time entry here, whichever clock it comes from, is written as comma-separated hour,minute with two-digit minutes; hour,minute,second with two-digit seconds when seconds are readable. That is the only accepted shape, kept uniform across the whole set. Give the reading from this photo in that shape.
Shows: 8,09,10
